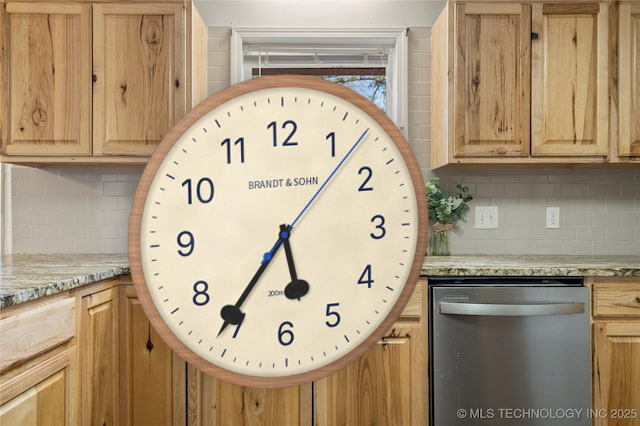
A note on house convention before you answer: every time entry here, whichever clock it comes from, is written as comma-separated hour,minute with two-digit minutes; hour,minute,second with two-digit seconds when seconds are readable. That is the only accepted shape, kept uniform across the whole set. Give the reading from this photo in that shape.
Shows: 5,36,07
